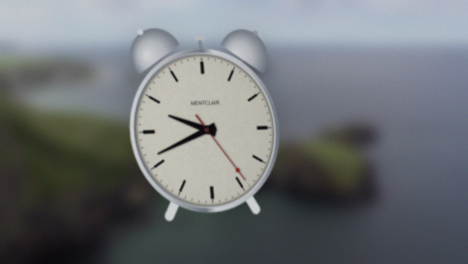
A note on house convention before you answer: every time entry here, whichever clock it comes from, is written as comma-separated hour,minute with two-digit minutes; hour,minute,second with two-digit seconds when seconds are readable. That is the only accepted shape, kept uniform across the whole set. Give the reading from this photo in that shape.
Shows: 9,41,24
